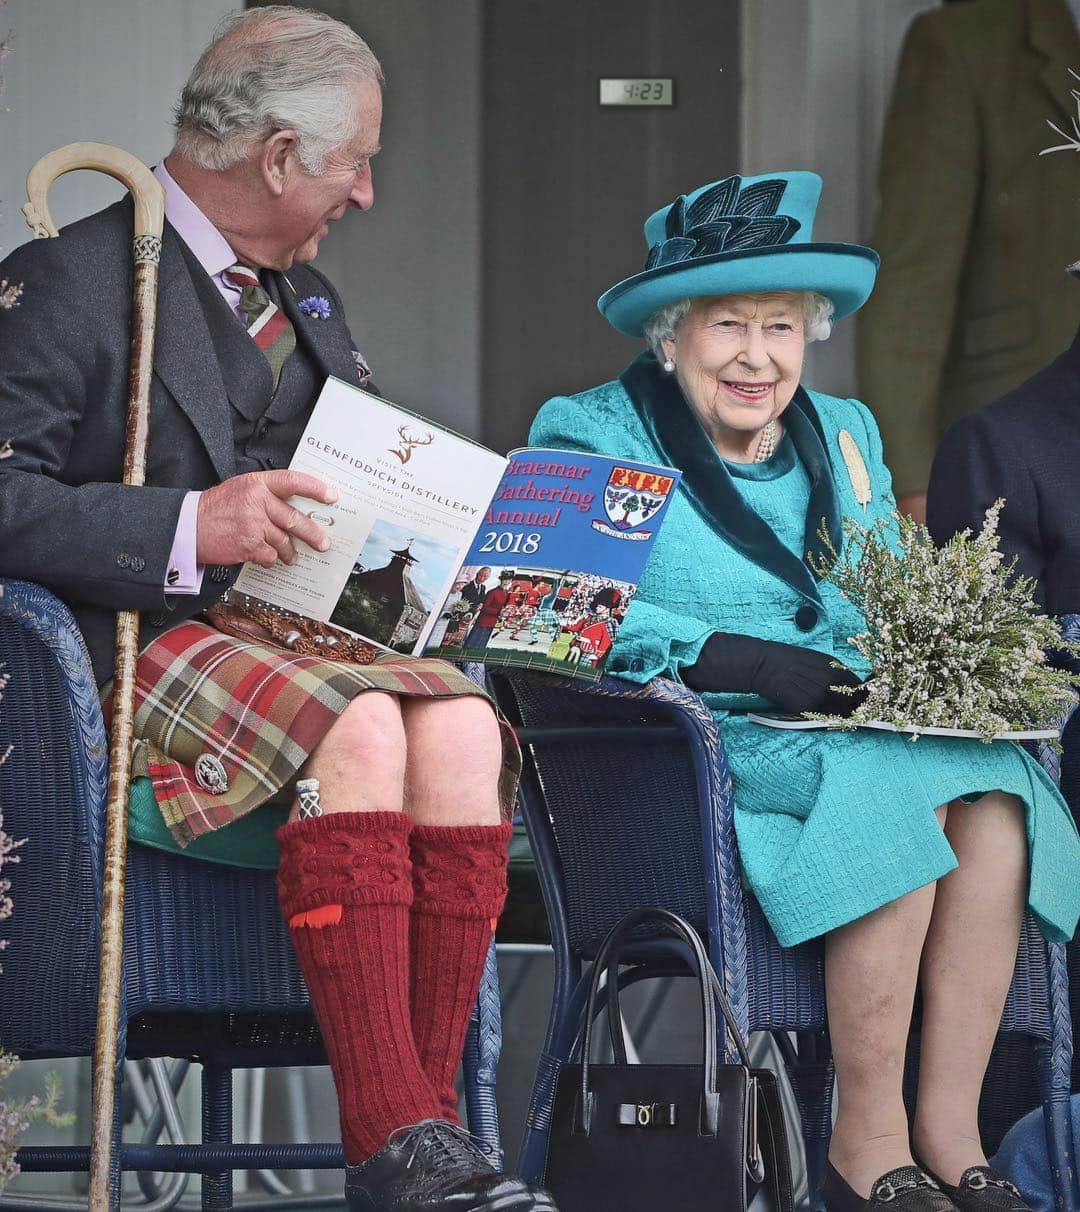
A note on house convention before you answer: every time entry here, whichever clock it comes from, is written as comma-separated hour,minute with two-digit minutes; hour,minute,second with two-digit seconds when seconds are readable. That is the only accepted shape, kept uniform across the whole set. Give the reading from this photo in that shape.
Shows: 4,23
